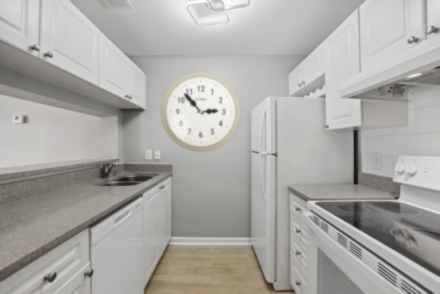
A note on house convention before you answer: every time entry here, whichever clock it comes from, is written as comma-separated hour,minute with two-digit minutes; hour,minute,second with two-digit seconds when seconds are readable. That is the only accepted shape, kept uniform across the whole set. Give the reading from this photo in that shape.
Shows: 2,53
